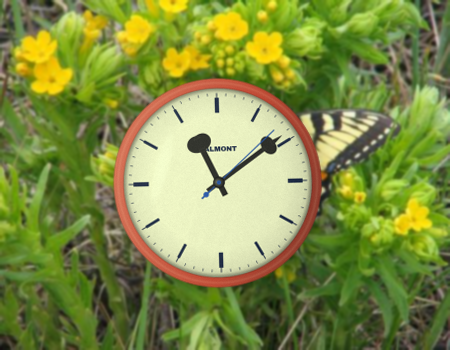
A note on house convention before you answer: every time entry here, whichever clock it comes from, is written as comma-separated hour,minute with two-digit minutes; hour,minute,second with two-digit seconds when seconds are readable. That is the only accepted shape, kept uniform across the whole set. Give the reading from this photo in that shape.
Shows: 11,09,08
